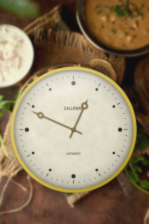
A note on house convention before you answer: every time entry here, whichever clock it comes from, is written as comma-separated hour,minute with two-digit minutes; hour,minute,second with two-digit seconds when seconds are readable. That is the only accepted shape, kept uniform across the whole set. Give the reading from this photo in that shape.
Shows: 12,49
